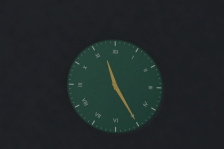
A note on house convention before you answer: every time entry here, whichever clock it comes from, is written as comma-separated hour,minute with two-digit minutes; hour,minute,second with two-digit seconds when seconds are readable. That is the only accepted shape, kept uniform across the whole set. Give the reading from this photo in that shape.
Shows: 11,25
